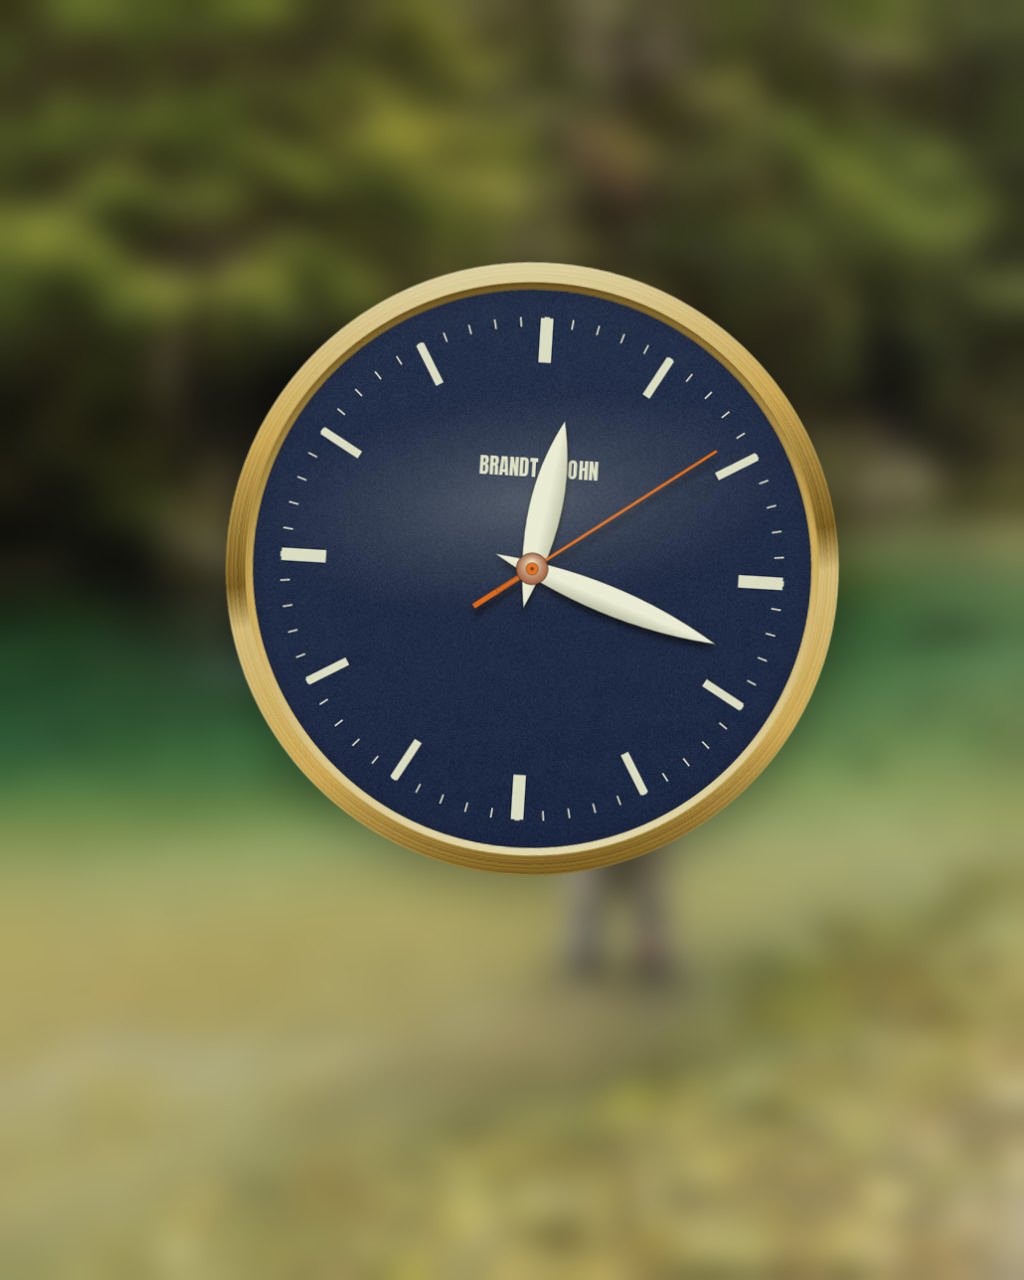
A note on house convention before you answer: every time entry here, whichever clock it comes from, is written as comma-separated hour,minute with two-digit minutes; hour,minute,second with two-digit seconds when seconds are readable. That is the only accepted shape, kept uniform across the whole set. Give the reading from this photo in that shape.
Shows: 12,18,09
